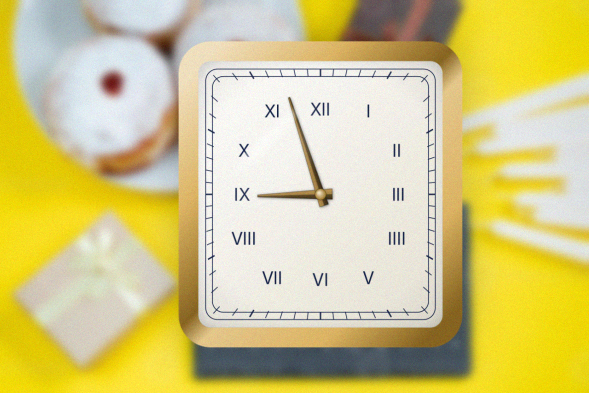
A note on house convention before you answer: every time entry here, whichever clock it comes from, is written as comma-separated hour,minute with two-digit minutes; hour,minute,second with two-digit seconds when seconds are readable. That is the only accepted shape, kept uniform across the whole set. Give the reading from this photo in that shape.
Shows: 8,57
